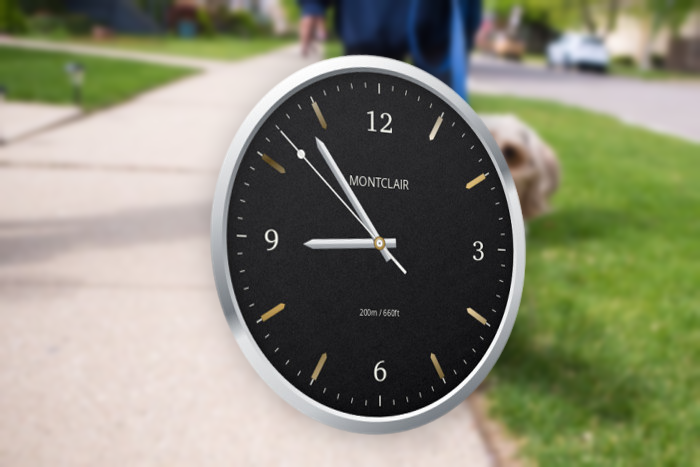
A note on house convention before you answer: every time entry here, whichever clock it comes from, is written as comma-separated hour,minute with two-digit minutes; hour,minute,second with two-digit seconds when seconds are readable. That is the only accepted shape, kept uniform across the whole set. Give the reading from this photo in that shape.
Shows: 8,53,52
